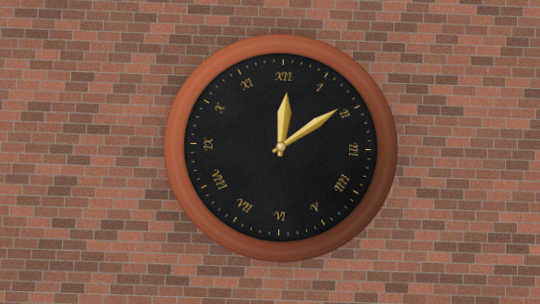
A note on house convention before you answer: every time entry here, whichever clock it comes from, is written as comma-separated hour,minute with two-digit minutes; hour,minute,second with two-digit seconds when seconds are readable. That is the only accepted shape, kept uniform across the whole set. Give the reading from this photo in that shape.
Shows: 12,09
